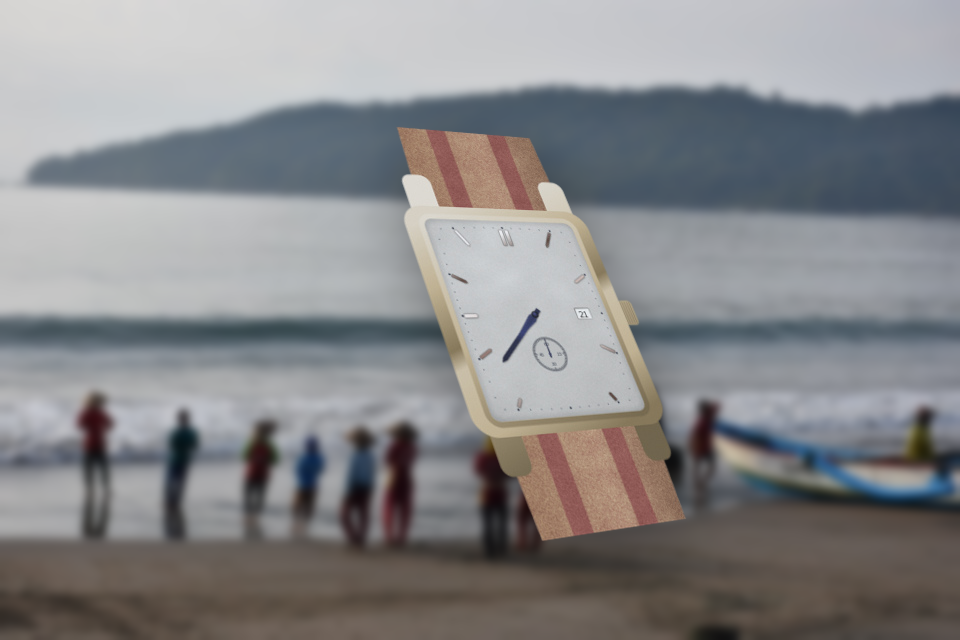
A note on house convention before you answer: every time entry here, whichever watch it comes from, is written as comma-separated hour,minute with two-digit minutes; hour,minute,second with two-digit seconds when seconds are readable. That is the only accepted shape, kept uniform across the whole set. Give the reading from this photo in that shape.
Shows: 7,38
